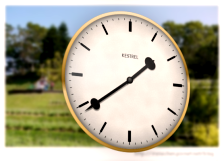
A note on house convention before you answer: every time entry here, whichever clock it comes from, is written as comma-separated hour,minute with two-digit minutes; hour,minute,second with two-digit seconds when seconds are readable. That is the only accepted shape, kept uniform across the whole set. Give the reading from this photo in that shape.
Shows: 1,39
